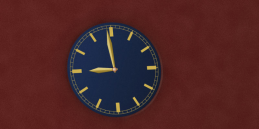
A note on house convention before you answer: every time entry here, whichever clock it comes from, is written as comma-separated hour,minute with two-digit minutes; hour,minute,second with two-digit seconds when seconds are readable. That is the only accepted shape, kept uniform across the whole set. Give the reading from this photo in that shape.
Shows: 8,59
